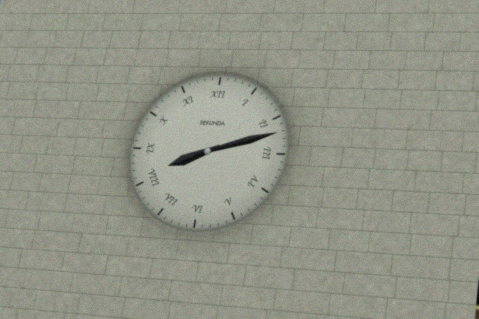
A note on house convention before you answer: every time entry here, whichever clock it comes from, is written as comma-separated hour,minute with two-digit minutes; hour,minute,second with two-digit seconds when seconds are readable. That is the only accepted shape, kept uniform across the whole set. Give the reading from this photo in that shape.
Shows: 8,12
